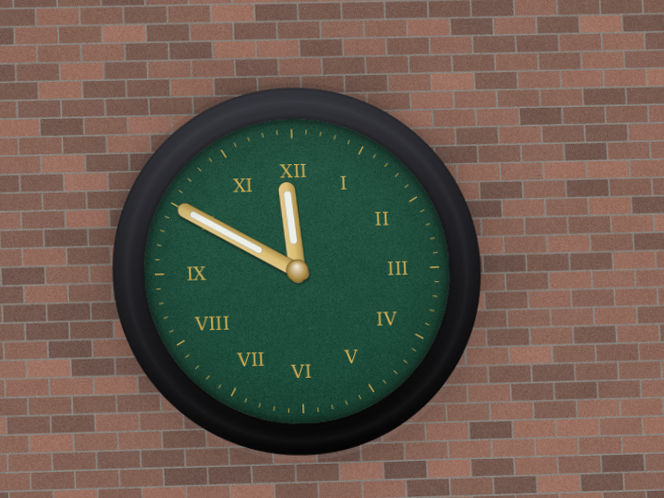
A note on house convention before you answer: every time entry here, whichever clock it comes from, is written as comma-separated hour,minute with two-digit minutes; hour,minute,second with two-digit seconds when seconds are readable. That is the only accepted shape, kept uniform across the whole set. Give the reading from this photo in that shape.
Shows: 11,50
